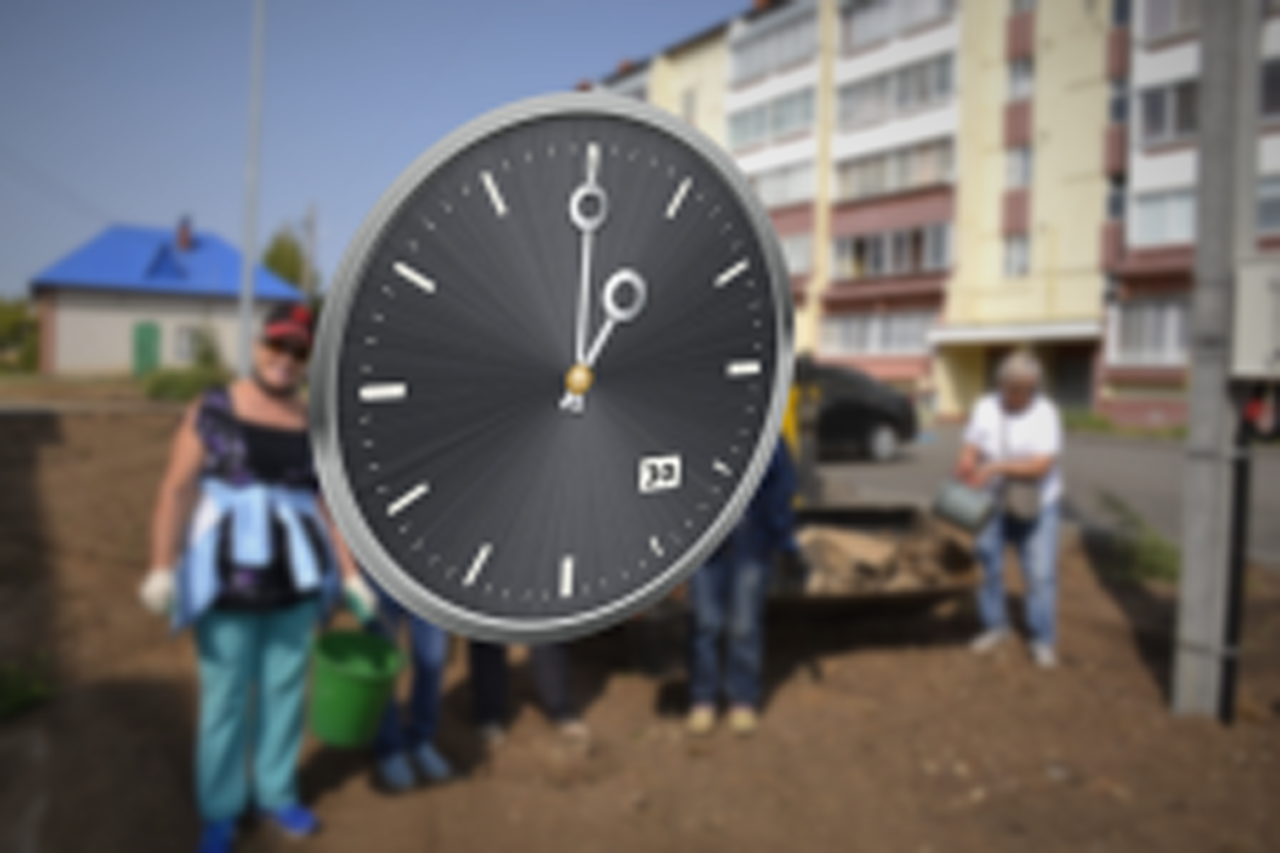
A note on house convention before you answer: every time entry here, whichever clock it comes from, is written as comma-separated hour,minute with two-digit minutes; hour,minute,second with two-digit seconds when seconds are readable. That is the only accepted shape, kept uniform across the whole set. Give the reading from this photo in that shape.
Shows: 1,00
